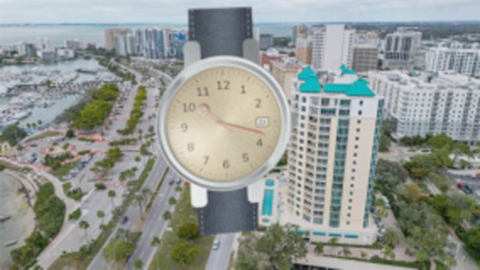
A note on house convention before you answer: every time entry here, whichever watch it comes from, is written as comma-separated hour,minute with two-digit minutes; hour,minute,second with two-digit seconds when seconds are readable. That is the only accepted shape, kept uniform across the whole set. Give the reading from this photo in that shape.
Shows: 10,18
